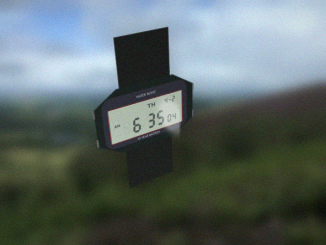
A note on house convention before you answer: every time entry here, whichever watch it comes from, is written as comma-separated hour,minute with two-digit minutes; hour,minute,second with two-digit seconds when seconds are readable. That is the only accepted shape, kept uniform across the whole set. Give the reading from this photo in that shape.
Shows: 6,35,04
